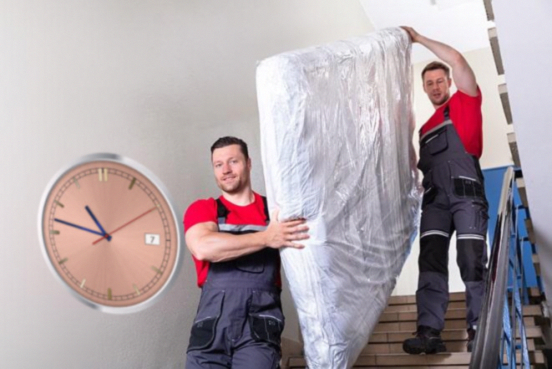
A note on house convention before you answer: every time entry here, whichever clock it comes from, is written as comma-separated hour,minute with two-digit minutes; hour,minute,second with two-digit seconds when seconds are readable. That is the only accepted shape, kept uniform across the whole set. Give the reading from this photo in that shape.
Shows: 10,47,10
